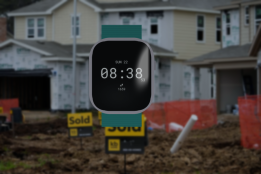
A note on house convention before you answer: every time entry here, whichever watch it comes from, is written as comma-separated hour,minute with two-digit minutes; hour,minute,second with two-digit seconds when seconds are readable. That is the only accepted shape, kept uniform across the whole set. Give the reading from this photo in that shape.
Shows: 8,38
